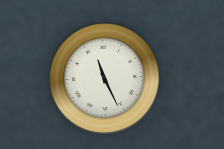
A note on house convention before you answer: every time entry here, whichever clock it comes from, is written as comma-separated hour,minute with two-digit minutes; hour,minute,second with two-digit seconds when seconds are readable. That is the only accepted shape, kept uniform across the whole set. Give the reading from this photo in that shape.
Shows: 11,26
